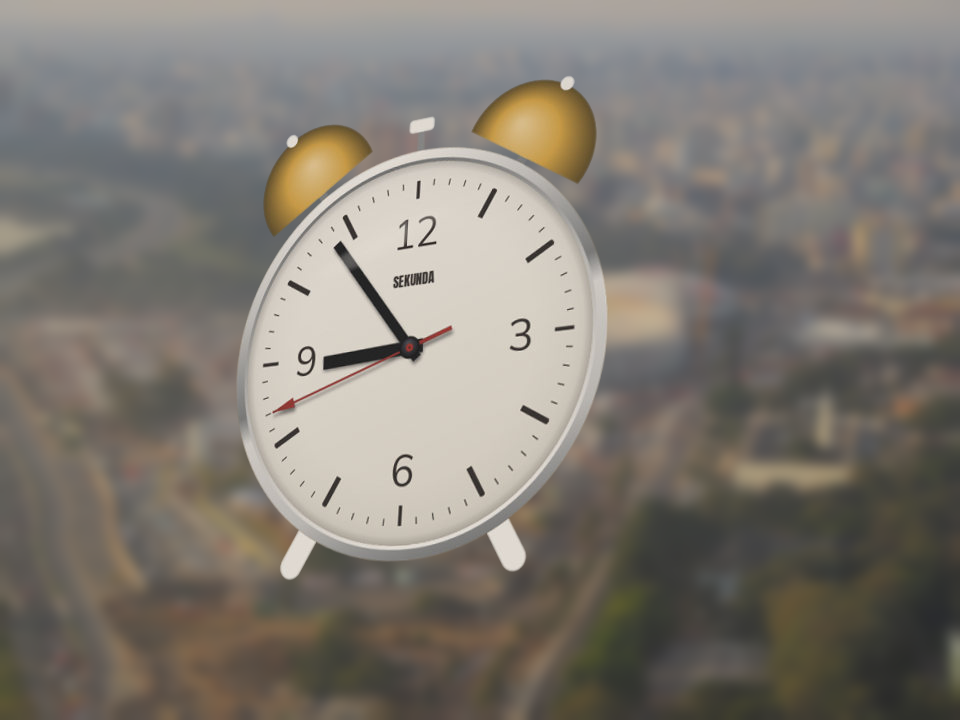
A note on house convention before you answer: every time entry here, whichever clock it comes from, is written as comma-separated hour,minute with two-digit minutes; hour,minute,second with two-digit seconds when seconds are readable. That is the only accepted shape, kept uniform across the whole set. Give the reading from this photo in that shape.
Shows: 8,53,42
